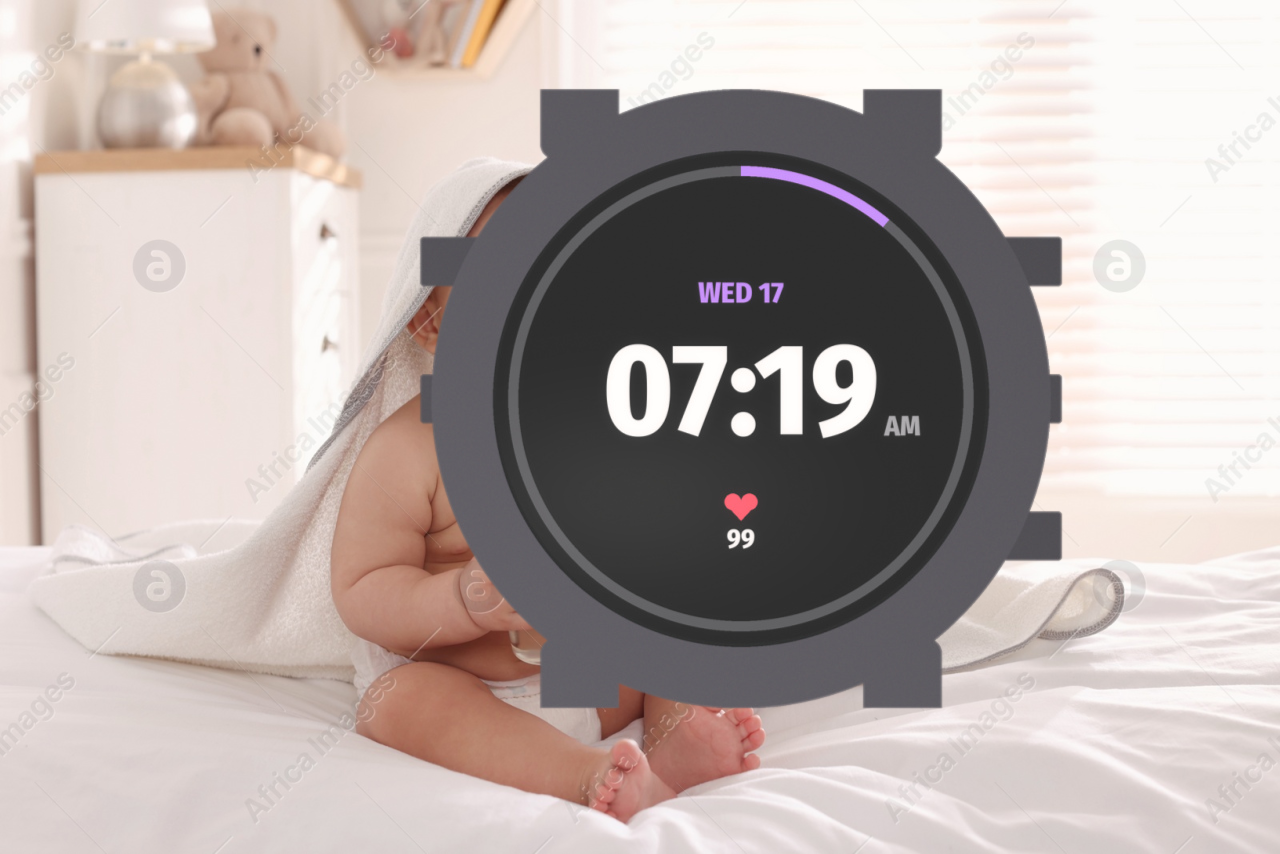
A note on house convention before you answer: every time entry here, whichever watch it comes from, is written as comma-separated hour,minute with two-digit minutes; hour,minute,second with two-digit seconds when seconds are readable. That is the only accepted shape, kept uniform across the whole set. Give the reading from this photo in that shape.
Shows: 7,19
